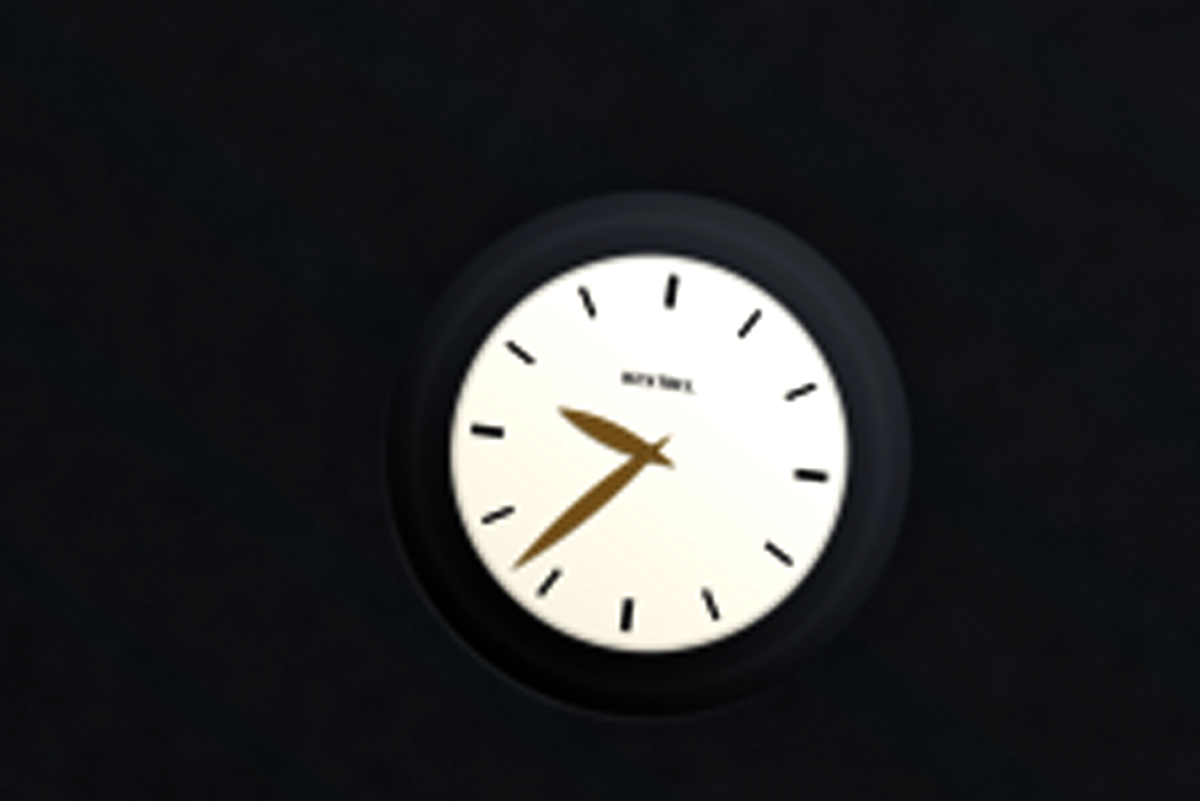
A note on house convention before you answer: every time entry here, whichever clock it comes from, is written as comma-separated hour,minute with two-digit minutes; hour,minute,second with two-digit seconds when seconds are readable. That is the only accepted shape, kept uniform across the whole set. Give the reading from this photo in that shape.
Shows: 9,37
